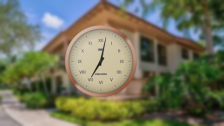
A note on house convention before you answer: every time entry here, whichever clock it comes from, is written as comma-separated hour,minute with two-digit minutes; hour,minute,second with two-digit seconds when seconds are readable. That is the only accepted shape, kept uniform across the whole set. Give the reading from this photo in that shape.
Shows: 7,02
